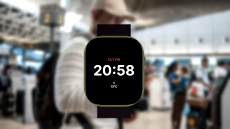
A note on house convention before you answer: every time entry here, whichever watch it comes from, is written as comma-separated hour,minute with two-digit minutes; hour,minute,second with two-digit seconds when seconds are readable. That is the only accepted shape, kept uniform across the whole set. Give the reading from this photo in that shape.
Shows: 20,58
